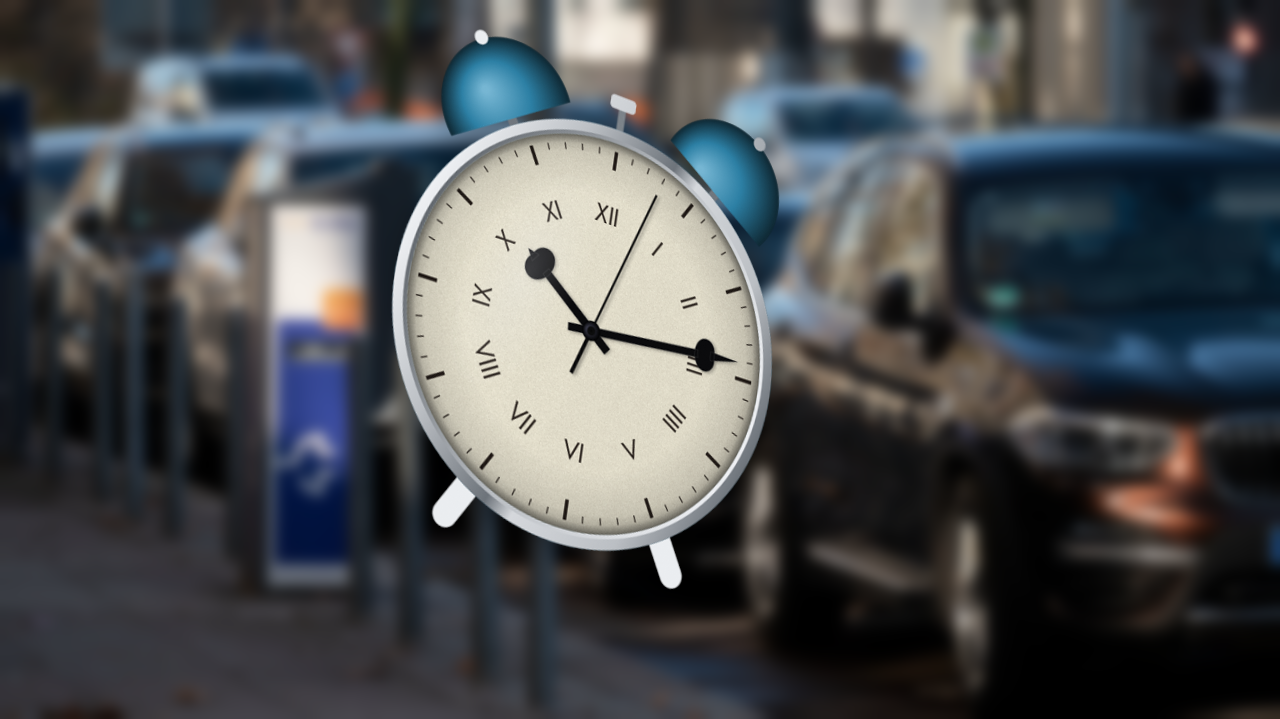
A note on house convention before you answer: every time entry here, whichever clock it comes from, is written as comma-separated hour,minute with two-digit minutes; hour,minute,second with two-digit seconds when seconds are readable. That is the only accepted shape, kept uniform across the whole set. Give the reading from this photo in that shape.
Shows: 10,14,03
